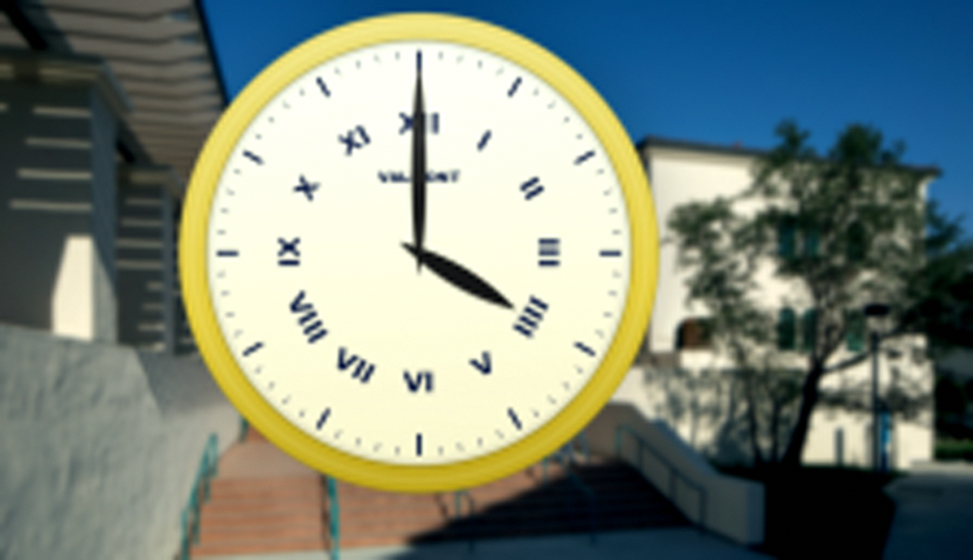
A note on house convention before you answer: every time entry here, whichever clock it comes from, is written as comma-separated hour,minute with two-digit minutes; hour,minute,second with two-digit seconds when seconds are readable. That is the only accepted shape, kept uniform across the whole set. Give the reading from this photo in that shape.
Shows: 4,00
